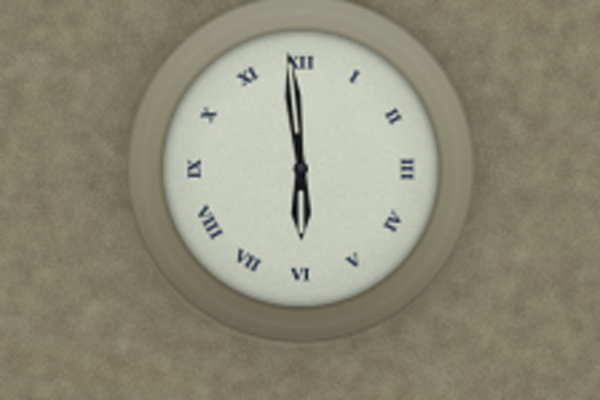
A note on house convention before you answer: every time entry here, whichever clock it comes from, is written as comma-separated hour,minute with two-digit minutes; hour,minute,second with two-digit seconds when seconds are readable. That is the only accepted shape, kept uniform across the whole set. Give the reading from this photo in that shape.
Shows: 5,59
